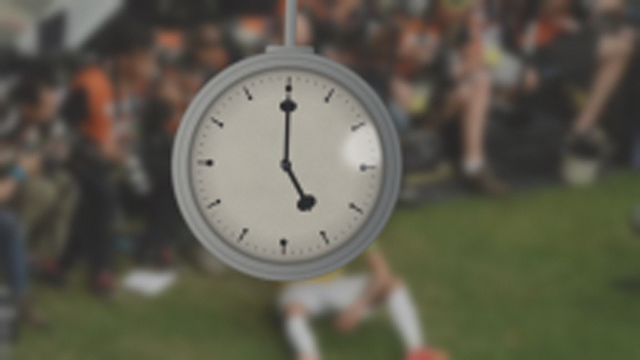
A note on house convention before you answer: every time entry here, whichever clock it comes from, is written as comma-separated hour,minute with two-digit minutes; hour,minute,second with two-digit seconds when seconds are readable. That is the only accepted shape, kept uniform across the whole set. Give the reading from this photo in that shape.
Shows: 5,00
